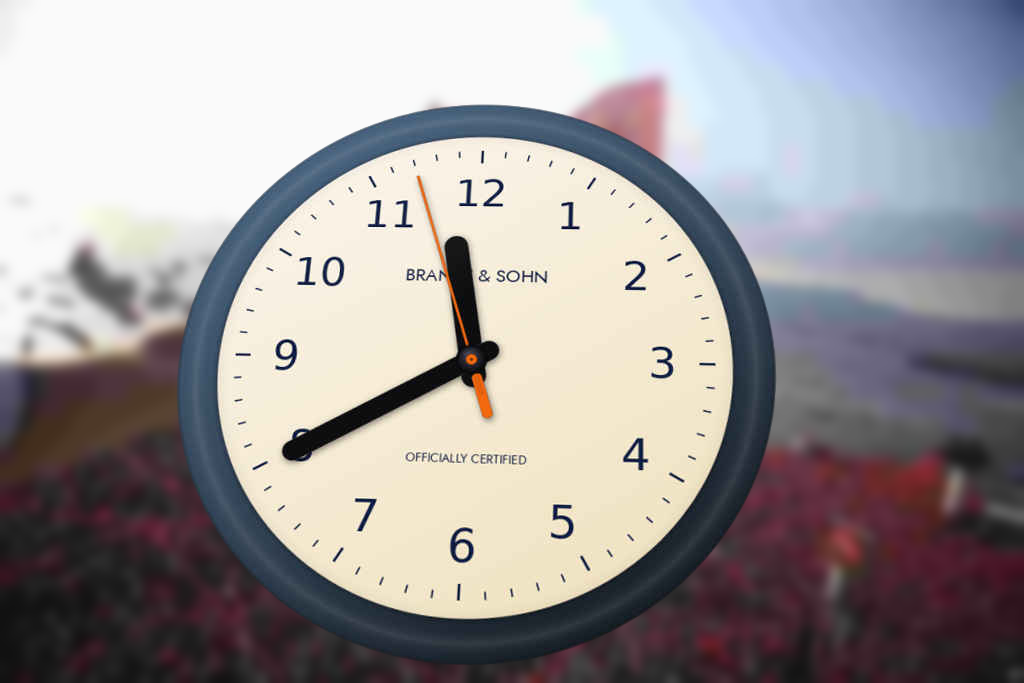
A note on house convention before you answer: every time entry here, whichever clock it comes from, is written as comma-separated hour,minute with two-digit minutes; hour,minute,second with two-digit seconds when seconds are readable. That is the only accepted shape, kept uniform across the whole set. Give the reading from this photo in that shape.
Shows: 11,39,57
